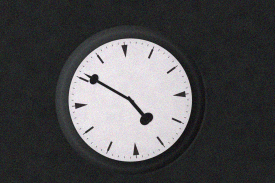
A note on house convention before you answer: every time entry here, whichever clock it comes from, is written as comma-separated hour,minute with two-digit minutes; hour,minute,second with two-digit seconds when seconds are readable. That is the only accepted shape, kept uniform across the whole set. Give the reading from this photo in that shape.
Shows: 4,51
